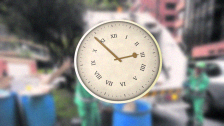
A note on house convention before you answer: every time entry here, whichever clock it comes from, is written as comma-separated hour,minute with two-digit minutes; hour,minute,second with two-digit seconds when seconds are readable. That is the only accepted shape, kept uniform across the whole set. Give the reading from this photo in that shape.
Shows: 2,54
